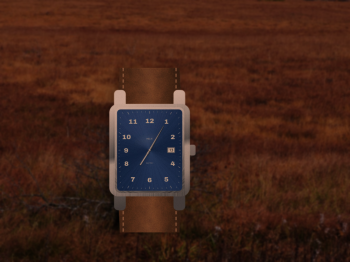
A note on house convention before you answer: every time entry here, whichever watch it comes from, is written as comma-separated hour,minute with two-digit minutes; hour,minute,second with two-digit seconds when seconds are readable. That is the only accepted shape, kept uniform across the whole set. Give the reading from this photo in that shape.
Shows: 7,05
